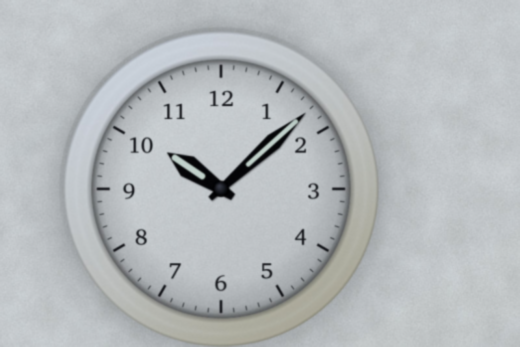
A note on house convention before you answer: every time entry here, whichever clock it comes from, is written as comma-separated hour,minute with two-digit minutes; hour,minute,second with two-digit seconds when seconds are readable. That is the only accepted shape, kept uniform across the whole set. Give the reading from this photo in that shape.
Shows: 10,08
